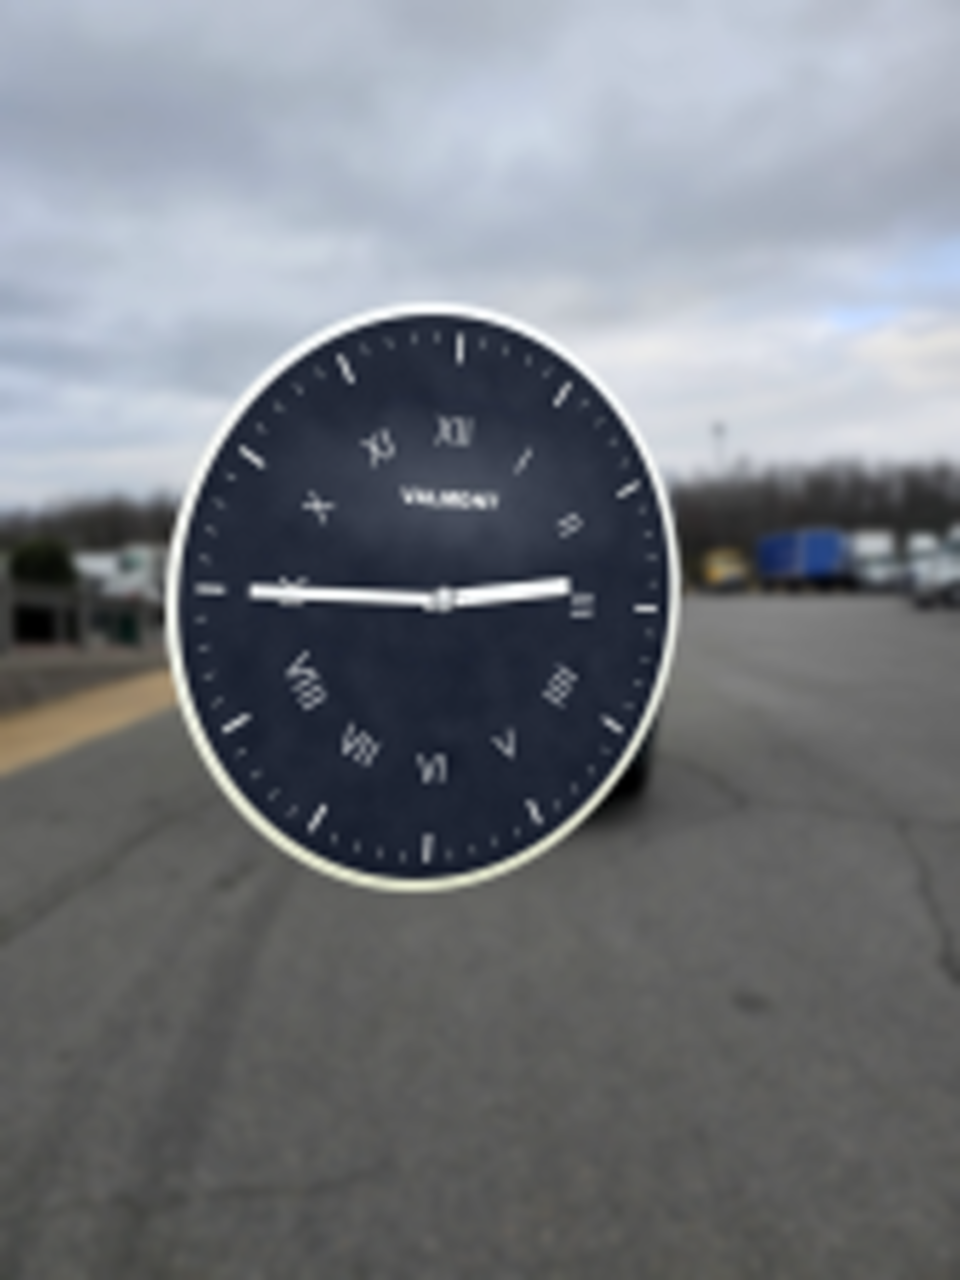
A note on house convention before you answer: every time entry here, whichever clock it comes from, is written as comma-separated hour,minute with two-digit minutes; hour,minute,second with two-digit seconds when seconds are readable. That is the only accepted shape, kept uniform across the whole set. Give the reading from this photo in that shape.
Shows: 2,45
